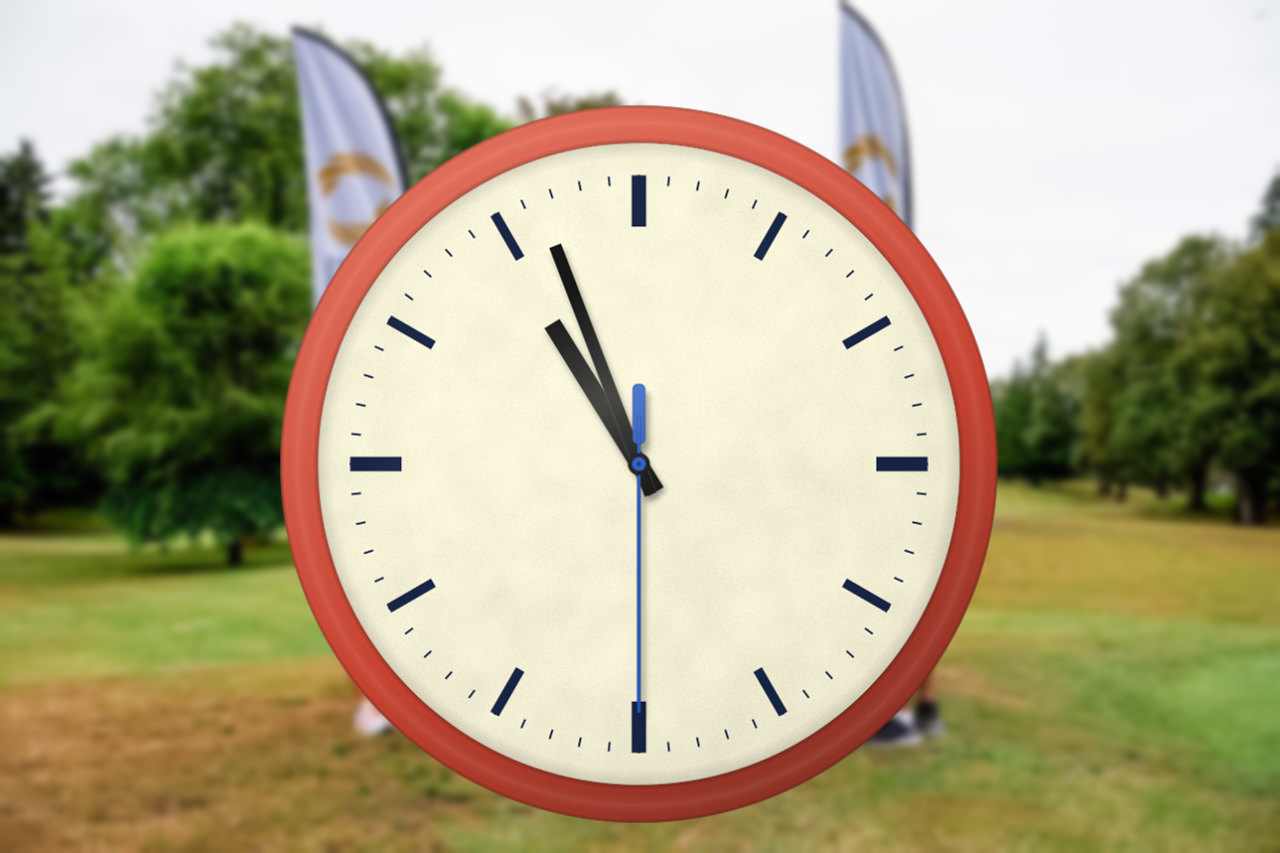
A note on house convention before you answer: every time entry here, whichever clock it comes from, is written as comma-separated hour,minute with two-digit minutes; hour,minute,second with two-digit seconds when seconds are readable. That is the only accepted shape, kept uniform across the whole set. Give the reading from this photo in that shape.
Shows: 10,56,30
